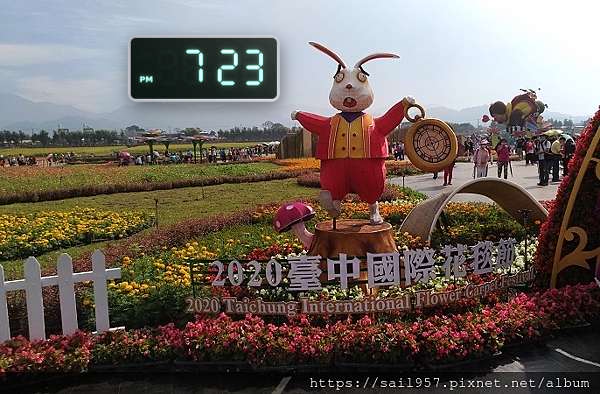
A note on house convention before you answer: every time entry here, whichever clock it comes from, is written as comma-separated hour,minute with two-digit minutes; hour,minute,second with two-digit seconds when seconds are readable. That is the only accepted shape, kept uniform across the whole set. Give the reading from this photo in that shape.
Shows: 7,23
